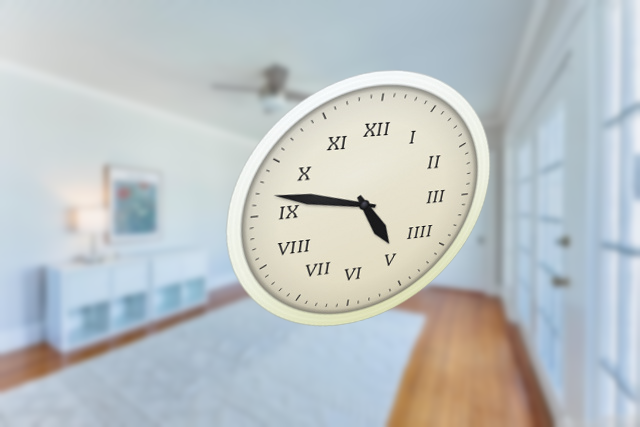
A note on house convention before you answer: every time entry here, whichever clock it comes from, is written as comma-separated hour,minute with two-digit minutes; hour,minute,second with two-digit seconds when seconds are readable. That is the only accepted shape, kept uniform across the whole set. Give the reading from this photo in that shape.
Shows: 4,47
